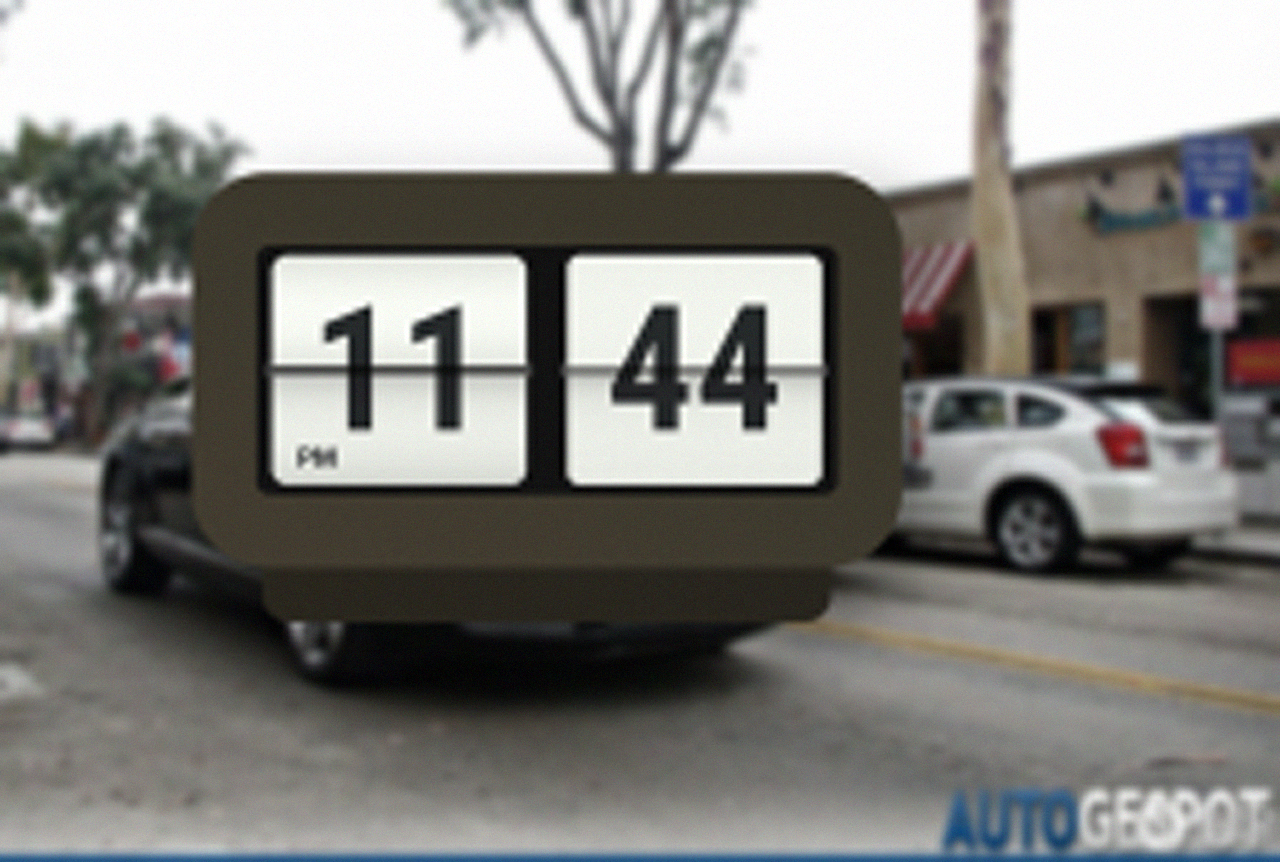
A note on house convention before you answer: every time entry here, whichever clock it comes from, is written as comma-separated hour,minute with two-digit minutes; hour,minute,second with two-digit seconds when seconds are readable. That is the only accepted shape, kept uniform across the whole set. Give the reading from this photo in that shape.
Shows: 11,44
